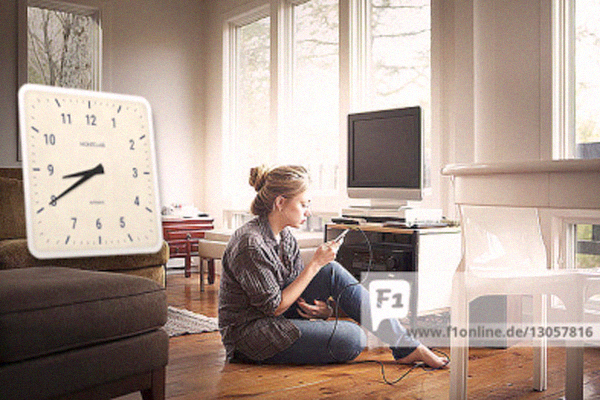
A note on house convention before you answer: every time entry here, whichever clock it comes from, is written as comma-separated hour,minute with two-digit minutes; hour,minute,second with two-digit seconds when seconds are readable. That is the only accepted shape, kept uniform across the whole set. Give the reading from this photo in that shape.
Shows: 8,40
